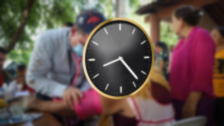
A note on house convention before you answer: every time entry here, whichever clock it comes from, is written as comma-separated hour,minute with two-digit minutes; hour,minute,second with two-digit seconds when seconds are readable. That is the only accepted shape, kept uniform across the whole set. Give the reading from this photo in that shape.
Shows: 8,23
